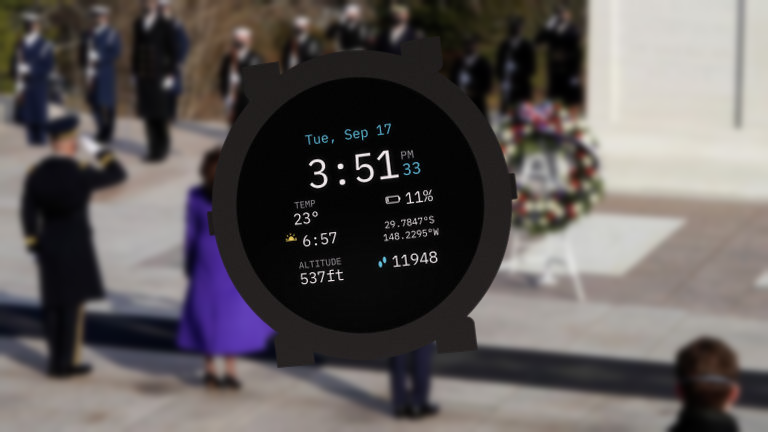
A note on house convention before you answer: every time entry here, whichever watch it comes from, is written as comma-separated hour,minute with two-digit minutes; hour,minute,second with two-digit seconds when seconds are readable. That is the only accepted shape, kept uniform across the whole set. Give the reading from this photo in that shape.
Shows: 3,51,33
